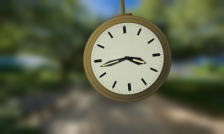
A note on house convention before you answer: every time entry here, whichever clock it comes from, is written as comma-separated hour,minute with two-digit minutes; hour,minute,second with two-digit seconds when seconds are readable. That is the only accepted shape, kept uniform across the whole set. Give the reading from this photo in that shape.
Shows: 3,43
